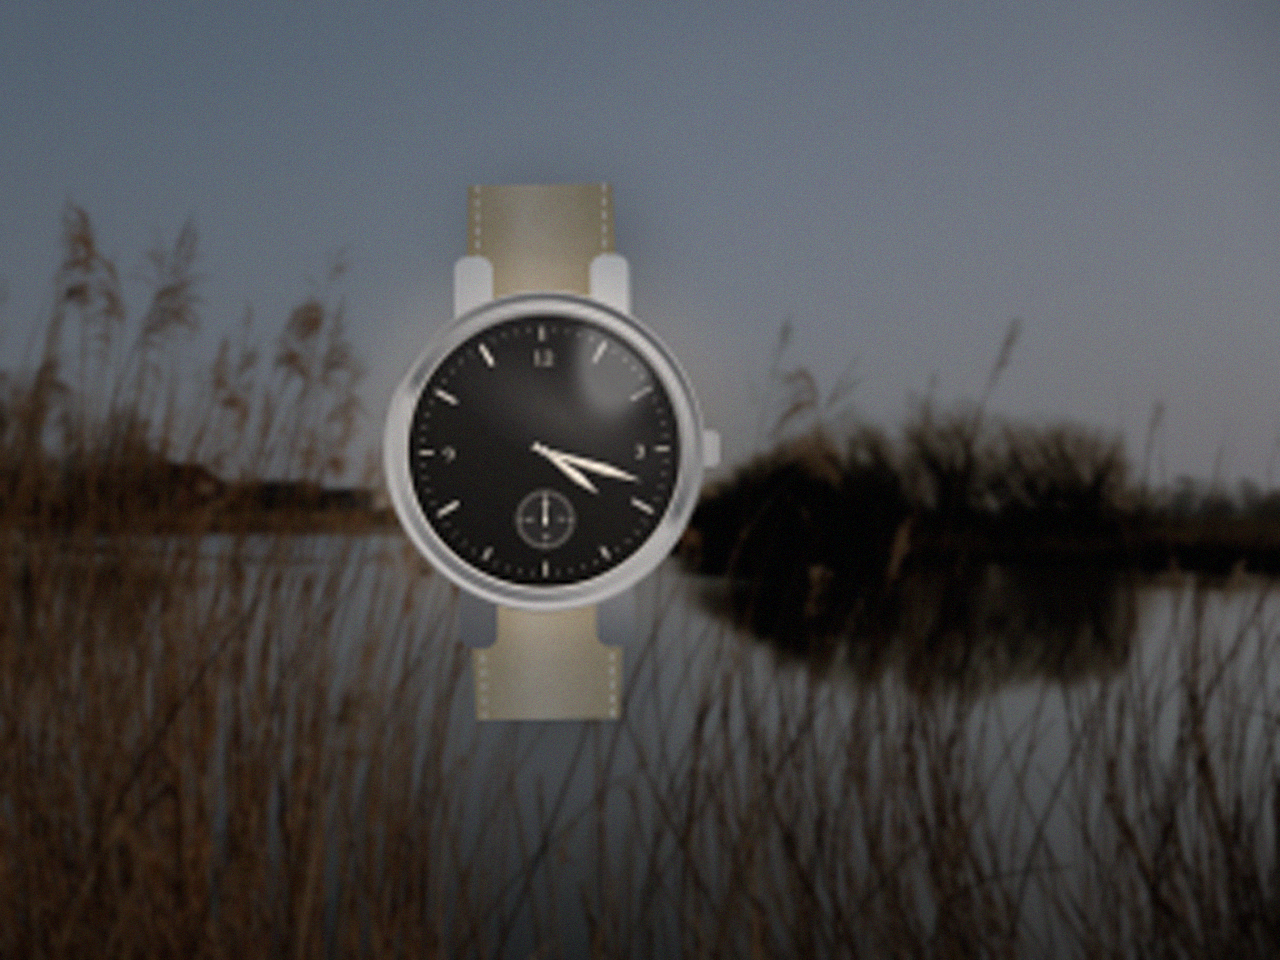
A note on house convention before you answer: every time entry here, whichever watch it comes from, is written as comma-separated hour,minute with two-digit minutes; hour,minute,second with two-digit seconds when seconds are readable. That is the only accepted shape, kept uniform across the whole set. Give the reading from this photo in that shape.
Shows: 4,18
